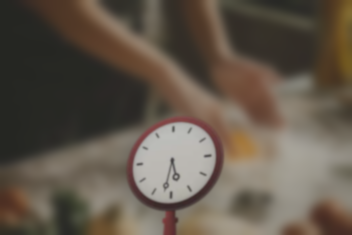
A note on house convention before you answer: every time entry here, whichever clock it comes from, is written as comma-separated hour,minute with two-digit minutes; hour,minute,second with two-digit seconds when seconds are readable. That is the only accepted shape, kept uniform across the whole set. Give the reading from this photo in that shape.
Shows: 5,32
